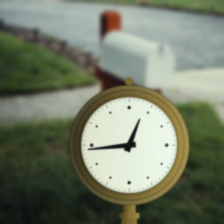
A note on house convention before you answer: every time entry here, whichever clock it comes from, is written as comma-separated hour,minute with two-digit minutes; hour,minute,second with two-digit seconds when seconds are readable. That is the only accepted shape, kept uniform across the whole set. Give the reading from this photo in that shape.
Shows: 12,44
